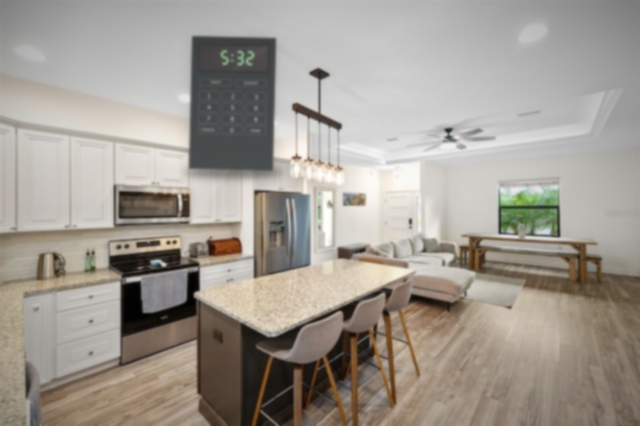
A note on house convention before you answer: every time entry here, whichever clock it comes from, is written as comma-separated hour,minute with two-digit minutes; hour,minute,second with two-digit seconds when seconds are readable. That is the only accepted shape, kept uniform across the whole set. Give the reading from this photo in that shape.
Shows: 5,32
